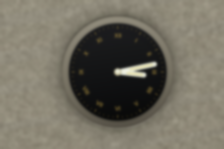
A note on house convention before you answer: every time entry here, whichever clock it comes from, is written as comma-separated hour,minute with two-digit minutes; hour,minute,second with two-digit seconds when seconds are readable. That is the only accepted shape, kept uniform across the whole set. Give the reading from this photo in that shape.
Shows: 3,13
